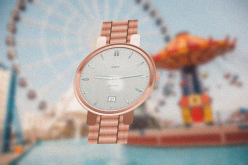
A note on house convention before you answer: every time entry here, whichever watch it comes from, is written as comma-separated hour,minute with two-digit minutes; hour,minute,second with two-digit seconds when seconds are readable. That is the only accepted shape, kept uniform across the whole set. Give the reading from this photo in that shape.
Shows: 9,14
